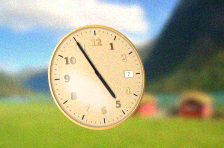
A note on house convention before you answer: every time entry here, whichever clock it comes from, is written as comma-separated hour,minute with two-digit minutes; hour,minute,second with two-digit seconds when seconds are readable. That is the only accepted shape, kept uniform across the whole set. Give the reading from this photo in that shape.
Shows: 4,55
